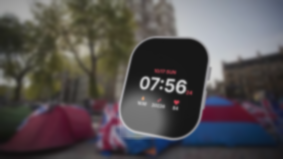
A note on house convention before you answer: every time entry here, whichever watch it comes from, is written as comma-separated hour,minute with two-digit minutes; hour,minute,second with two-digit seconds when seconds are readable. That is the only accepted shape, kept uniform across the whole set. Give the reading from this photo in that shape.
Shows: 7,56
